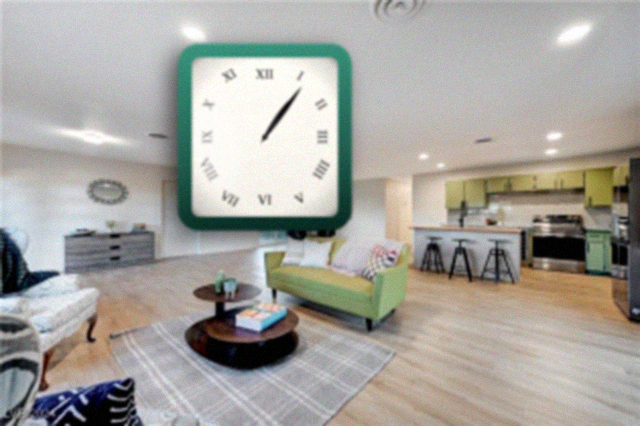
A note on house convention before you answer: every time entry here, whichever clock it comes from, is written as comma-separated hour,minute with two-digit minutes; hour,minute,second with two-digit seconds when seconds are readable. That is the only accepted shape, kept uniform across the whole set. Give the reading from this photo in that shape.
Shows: 1,06
